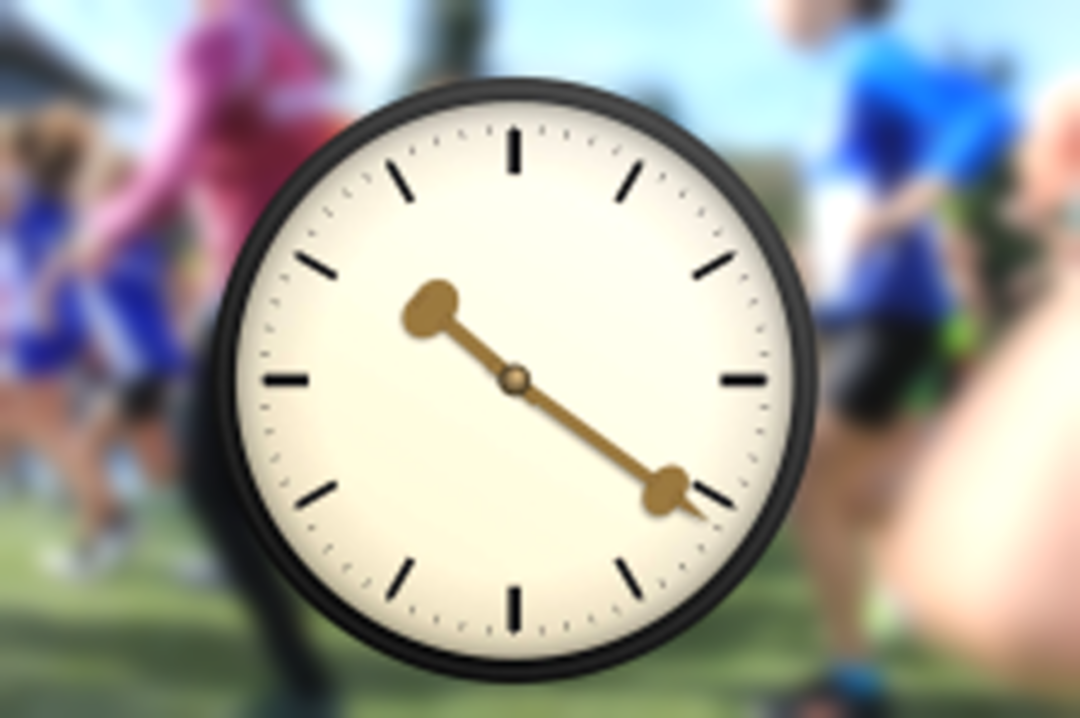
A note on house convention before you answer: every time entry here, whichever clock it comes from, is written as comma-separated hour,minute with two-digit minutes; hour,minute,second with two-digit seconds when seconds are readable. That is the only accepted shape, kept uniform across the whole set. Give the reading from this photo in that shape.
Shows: 10,21
